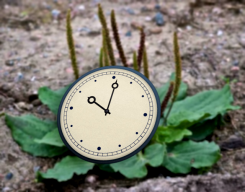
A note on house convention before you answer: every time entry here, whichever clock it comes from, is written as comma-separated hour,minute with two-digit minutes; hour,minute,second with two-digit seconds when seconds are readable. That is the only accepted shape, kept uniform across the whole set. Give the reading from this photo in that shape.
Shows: 10,01
